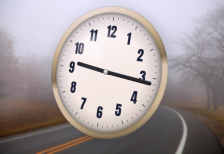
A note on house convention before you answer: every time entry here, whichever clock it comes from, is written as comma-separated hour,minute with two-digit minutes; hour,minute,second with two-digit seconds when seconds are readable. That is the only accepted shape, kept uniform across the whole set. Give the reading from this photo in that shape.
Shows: 9,16
